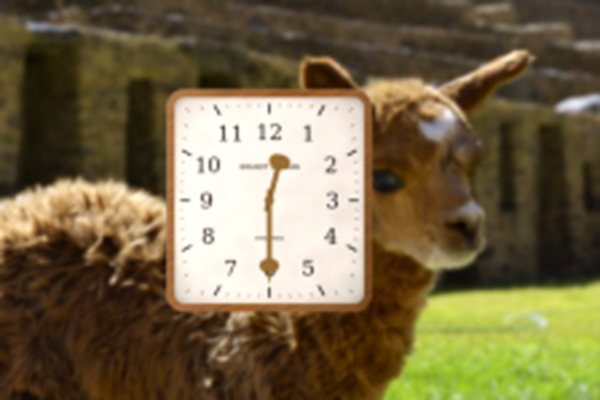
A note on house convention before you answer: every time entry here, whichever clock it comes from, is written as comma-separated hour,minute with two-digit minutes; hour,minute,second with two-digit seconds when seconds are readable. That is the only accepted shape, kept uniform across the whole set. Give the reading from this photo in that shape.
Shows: 12,30
